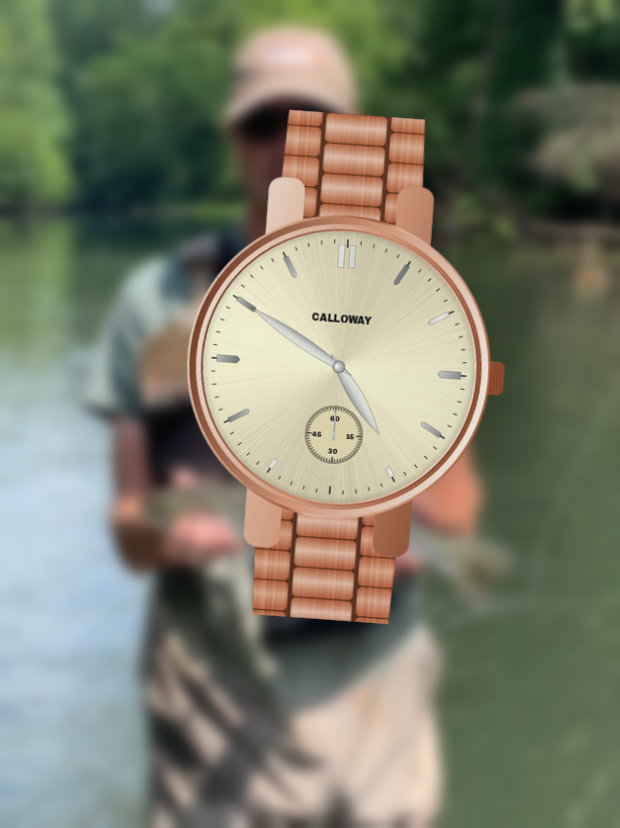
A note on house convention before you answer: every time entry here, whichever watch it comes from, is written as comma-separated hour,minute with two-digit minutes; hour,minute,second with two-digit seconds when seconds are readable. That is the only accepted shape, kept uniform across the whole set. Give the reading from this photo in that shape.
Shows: 4,50
